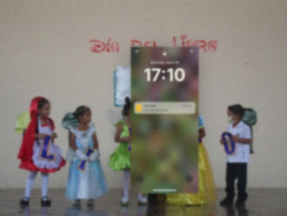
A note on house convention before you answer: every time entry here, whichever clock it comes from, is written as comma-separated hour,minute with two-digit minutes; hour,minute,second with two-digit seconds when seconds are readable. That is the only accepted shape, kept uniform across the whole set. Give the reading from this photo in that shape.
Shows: 17,10
